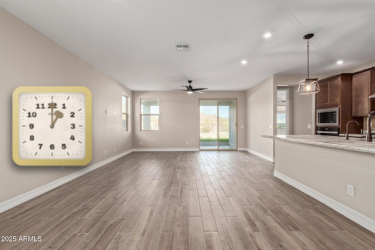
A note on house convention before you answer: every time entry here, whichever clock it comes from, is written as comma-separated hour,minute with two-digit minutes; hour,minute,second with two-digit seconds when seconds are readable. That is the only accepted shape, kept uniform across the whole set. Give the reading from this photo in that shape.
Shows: 1,00
